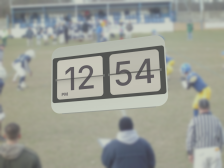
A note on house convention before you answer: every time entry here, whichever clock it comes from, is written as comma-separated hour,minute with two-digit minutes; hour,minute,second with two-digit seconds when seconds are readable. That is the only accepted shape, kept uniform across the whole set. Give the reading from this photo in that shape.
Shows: 12,54
